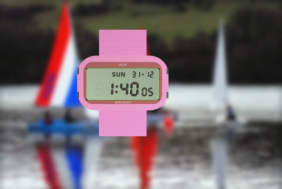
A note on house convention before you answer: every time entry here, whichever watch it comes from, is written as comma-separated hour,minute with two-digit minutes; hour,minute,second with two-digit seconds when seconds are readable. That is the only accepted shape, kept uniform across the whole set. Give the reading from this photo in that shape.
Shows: 1,40,05
